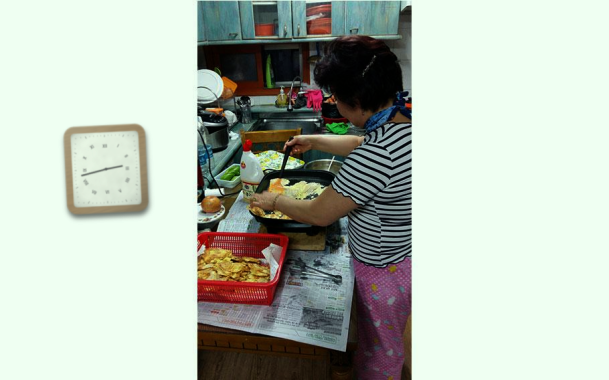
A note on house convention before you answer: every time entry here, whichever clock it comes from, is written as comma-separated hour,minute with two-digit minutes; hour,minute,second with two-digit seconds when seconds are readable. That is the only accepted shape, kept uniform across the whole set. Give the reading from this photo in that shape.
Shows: 2,43
